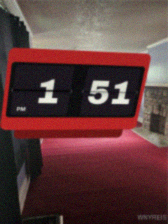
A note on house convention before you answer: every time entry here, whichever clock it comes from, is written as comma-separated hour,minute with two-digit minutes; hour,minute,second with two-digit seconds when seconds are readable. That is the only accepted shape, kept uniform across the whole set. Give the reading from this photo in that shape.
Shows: 1,51
